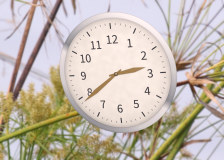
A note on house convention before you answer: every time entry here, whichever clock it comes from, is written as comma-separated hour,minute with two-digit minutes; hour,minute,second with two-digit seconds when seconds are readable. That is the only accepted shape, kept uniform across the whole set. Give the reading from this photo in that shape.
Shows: 2,39
